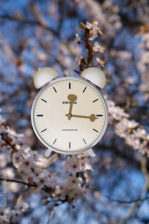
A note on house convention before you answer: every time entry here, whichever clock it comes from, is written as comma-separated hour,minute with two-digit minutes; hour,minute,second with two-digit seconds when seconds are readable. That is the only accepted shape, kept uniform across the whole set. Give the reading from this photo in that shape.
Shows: 12,16
